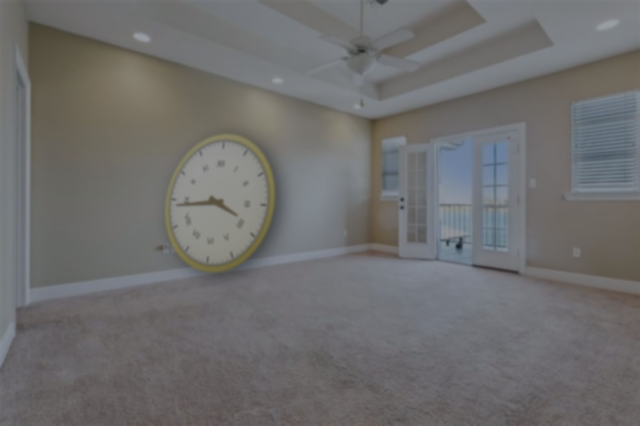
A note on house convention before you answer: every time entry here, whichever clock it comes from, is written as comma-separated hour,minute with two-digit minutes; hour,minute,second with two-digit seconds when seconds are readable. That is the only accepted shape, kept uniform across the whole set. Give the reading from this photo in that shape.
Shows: 3,44
